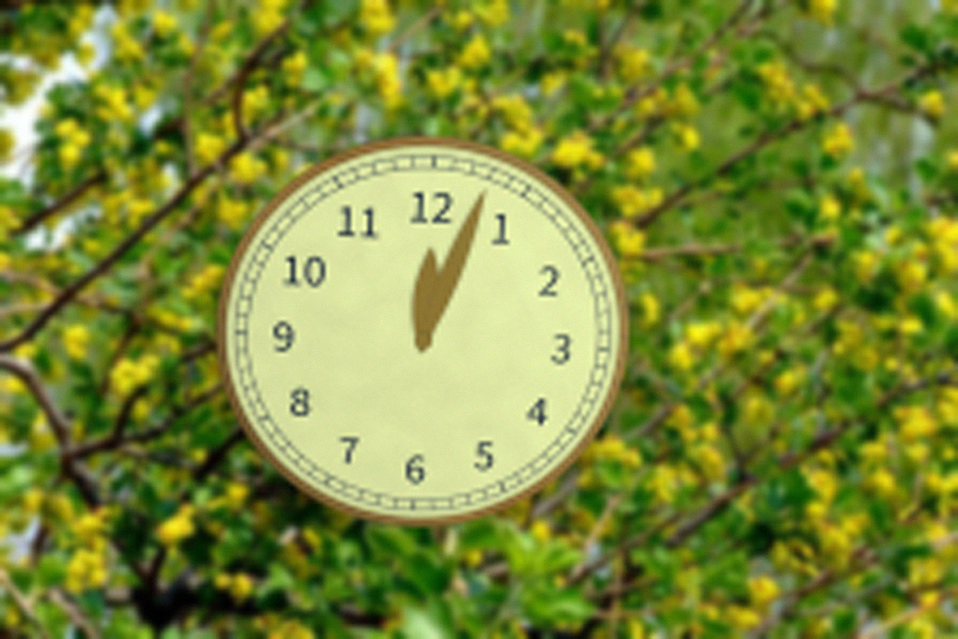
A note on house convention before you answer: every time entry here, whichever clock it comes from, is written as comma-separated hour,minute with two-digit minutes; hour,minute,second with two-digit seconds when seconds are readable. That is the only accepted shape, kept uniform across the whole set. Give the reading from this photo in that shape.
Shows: 12,03
